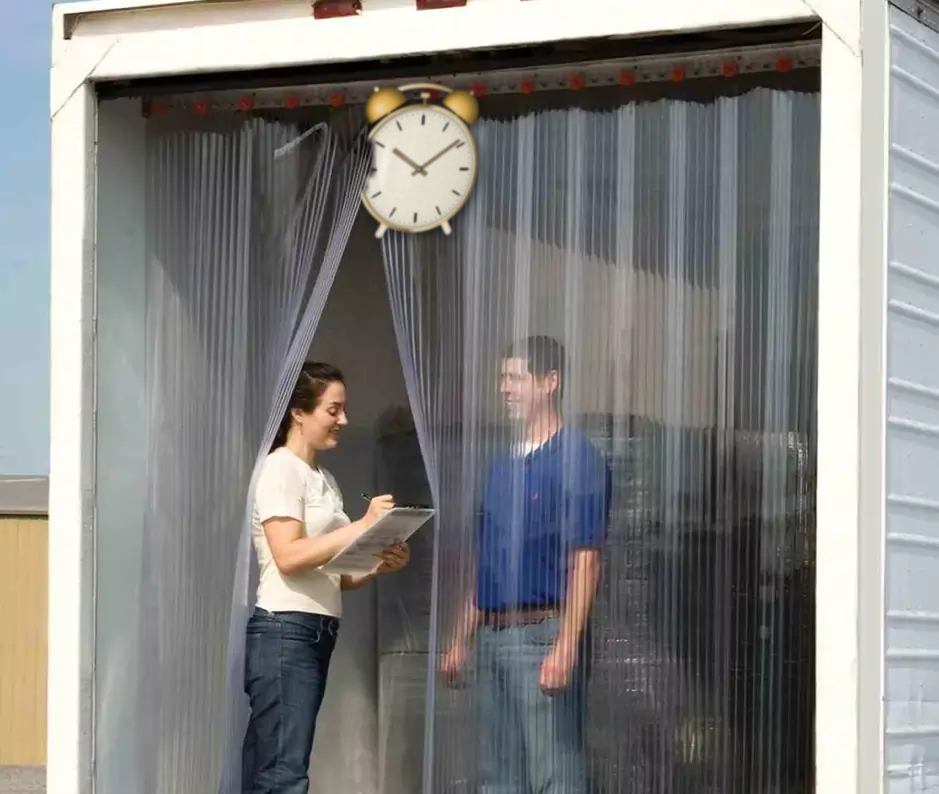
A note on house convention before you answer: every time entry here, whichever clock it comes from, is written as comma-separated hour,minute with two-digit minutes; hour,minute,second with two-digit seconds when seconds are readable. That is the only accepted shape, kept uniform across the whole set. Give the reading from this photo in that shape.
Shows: 10,09
